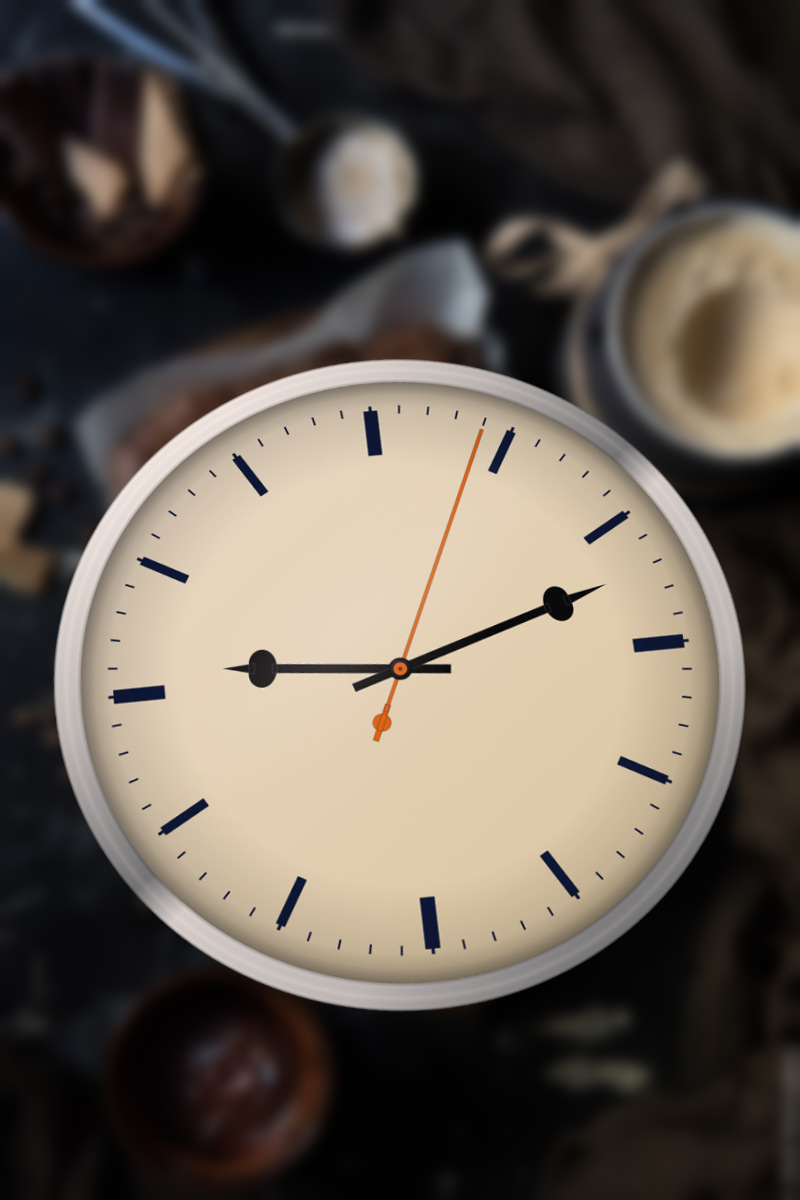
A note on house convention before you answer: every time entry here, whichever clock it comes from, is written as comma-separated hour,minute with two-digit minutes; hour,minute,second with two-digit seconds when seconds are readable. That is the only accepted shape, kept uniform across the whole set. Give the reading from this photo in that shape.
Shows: 9,12,04
